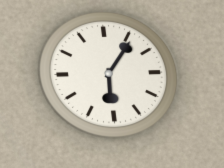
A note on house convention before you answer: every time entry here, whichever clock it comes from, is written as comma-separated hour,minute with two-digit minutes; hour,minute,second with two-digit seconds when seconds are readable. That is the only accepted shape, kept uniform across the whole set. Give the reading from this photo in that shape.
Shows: 6,06
